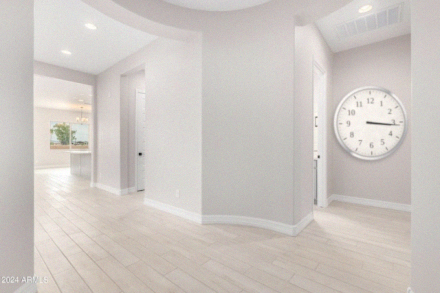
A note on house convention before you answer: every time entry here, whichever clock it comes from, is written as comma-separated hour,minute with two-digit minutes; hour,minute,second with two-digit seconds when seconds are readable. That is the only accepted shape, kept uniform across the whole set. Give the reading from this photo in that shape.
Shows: 3,16
